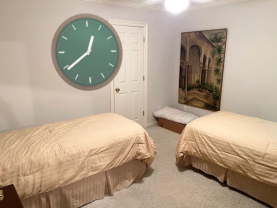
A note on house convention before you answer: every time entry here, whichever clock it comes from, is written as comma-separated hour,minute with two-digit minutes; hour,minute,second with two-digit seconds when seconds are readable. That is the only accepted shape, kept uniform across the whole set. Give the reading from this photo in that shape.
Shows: 12,39
